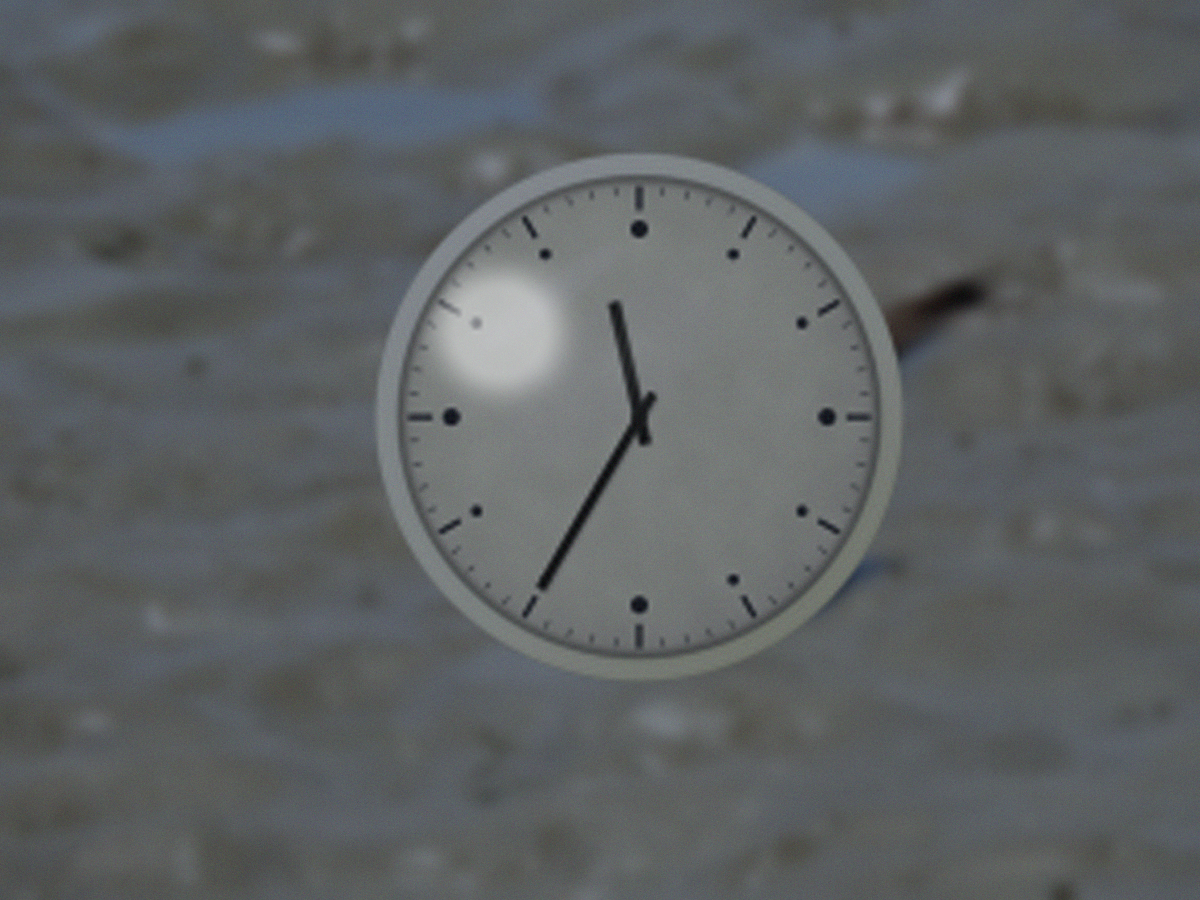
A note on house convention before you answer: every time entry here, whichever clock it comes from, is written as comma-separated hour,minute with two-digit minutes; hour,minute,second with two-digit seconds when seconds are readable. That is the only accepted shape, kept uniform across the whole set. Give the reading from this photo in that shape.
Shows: 11,35
